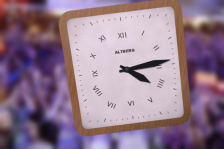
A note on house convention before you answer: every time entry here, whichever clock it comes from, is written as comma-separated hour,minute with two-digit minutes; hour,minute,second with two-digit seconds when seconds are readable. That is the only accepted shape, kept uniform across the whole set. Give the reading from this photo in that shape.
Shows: 4,14
